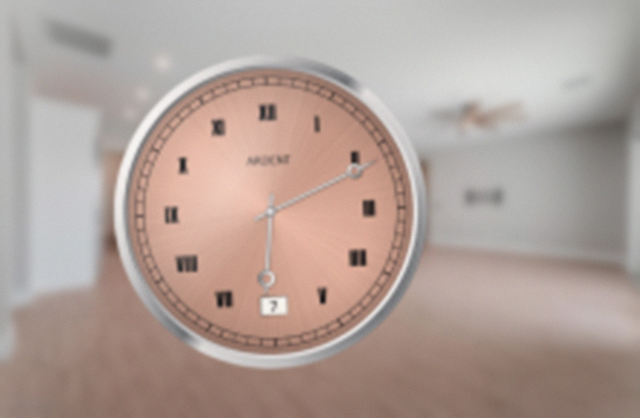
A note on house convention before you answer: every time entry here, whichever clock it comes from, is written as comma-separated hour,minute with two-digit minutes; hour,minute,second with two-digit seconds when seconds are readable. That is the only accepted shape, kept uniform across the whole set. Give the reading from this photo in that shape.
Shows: 6,11
